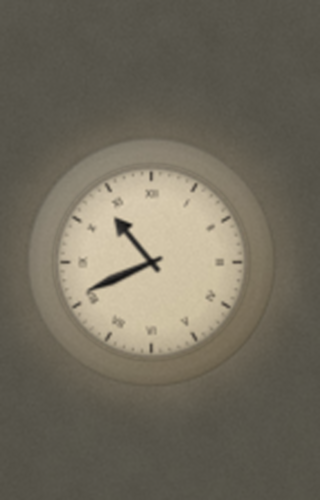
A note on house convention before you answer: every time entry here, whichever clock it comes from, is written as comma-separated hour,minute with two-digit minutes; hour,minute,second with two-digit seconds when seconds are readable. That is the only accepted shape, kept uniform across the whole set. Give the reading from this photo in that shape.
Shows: 10,41
